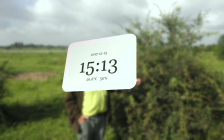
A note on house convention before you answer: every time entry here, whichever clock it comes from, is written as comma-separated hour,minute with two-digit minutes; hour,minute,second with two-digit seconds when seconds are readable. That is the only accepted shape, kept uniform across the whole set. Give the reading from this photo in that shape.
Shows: 15,13
